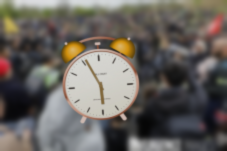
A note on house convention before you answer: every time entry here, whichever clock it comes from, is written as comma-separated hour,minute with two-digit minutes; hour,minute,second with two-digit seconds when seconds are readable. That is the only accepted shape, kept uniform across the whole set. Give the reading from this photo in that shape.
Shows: 5,56
